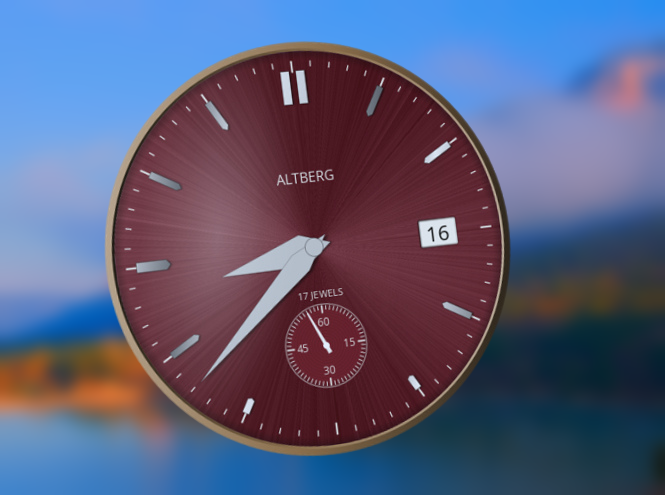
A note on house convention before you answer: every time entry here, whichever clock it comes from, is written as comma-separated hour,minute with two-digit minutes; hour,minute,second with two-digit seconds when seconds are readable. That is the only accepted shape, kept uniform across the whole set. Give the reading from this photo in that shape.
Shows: 8,37,56
